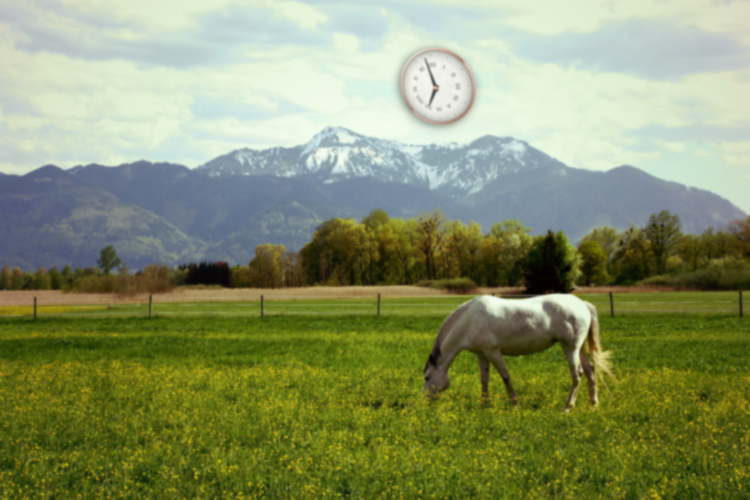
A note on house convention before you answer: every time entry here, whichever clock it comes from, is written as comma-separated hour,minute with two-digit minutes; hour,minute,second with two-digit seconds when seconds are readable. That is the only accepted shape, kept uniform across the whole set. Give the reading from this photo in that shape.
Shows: 6,58
